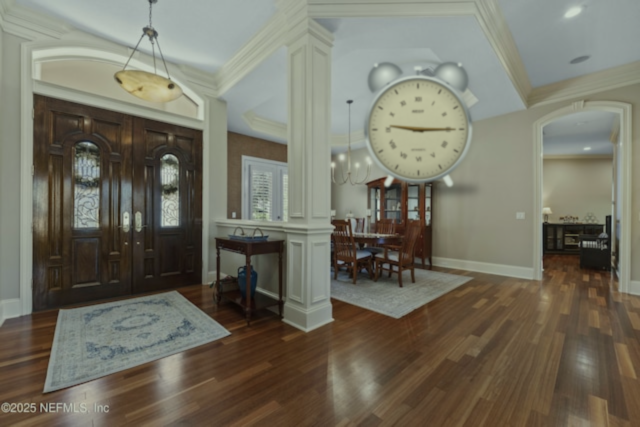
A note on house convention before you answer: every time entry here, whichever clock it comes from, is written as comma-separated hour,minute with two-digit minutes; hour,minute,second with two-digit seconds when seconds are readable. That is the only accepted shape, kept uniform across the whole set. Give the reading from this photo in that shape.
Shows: 9,15
